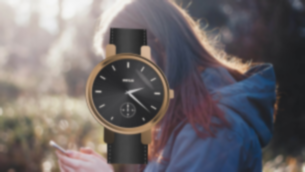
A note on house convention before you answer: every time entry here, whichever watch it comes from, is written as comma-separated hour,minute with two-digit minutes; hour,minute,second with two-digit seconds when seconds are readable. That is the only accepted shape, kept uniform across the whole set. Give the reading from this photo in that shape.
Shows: 2,22
